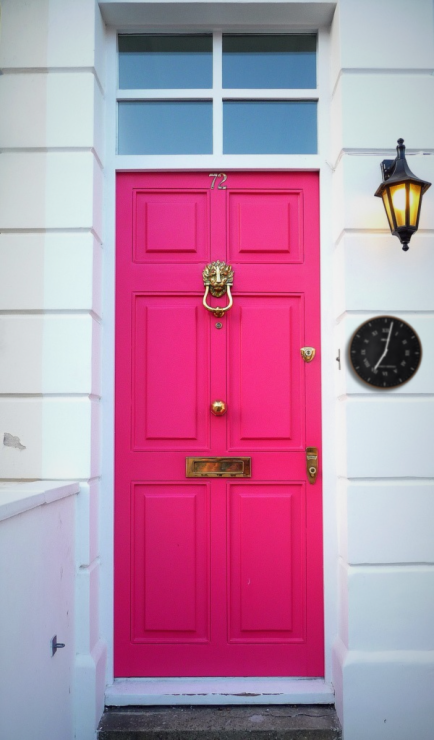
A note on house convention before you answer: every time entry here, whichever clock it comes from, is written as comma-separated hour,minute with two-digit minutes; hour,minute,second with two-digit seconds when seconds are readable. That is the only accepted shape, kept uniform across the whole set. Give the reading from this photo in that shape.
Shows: 7,02
